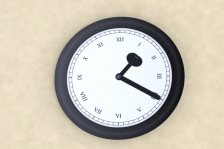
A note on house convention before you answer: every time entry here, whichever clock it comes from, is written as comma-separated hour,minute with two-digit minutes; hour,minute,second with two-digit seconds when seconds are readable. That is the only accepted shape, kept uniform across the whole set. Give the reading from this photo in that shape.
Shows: 1,20
